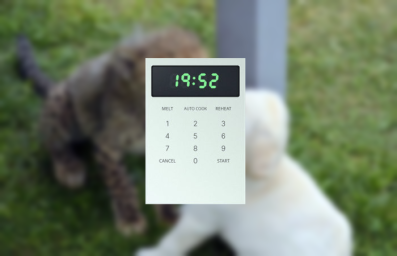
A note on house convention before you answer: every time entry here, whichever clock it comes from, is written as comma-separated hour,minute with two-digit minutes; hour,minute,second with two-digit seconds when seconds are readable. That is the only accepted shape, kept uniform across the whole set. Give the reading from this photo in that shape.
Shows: 19,52
